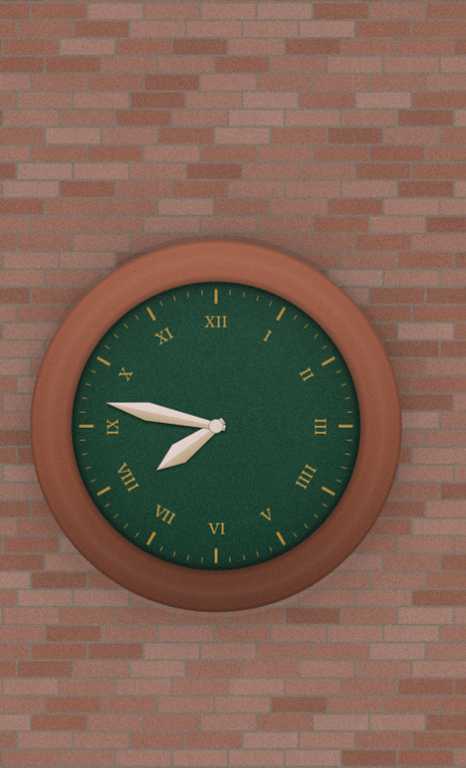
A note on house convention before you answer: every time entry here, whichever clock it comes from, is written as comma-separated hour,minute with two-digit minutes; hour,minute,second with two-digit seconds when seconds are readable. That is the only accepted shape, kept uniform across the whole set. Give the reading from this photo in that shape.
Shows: 7,47
